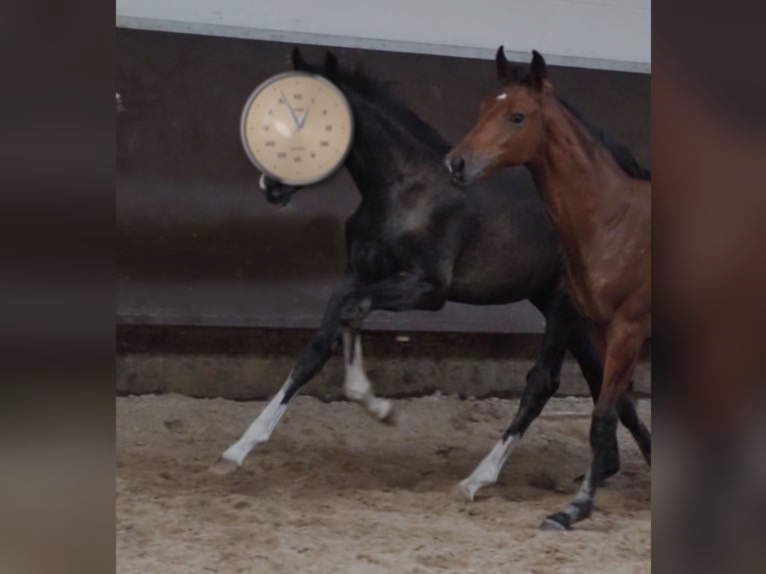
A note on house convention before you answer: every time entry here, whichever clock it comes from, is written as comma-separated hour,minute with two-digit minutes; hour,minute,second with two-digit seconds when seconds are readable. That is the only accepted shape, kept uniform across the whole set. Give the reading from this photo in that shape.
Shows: 12,56
